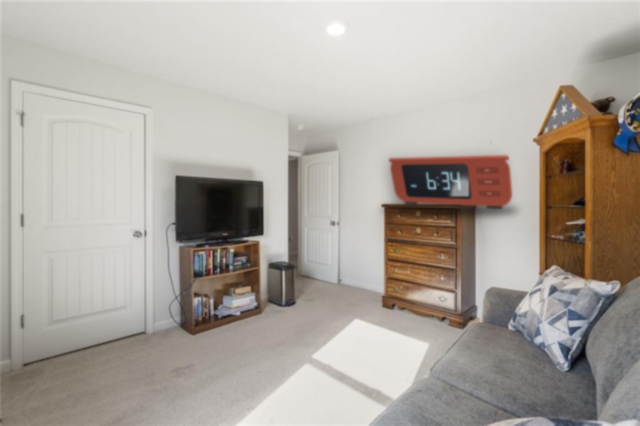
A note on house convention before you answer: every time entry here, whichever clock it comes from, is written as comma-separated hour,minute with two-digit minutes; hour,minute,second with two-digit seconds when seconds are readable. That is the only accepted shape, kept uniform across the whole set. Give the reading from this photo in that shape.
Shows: 6,34
